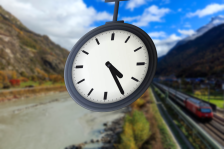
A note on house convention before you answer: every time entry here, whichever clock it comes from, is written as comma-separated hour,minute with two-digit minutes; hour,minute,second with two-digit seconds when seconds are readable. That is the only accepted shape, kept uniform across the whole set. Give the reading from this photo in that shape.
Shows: 4,25
